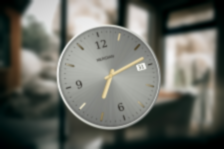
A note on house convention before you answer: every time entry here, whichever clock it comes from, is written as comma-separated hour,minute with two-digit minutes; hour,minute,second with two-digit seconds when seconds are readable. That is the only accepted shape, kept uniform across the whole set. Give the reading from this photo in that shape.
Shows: 7,13
